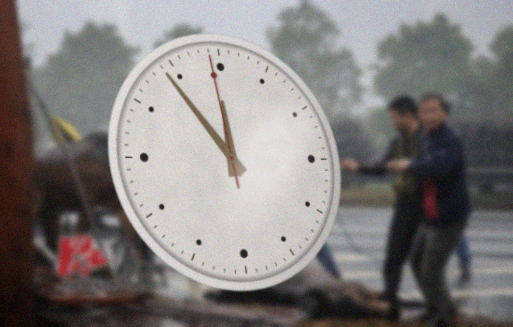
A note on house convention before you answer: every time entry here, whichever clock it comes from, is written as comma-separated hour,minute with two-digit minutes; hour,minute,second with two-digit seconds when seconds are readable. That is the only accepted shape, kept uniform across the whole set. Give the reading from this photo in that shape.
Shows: 11,53,59
